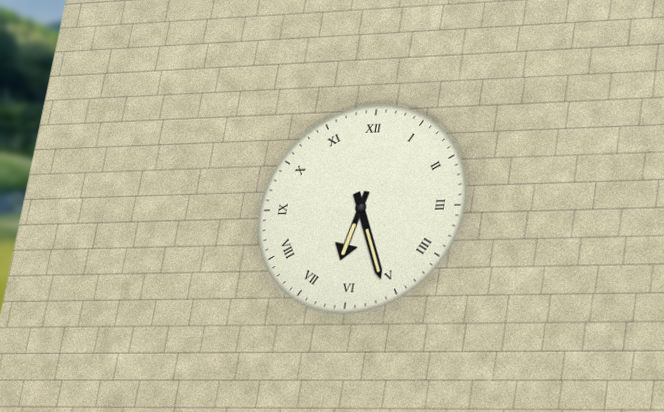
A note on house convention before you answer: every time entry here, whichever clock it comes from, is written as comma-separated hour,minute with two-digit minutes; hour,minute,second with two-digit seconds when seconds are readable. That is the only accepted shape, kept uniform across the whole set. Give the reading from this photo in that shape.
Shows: 6,26
